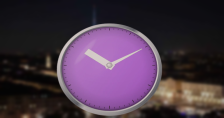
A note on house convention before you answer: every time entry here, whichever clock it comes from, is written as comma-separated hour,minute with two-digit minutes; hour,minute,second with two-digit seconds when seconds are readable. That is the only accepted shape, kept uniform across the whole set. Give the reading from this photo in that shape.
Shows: 10,10
